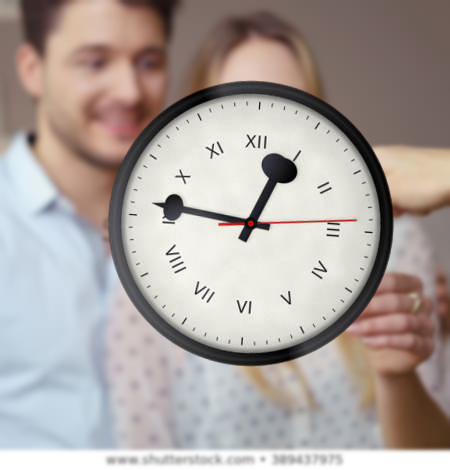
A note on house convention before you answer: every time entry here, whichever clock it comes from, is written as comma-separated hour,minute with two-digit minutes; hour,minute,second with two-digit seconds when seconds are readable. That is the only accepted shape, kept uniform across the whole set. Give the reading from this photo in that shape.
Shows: 12,46,14
